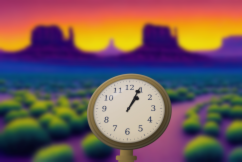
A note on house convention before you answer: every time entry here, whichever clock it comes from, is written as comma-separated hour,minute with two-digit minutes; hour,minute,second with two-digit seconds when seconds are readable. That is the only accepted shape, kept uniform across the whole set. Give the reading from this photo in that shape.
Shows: 1,04
